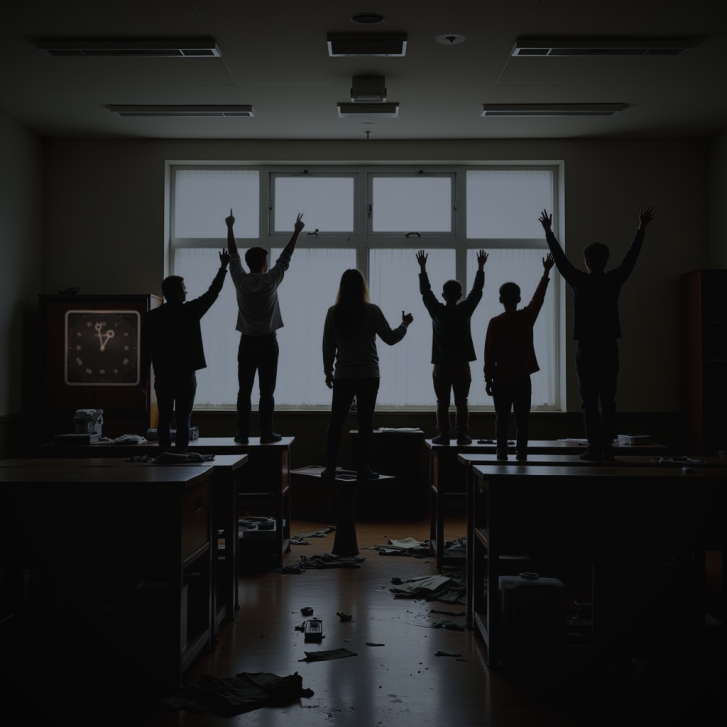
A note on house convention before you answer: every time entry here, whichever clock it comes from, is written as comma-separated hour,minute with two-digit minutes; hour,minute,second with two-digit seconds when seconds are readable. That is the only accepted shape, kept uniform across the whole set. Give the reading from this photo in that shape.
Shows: 12,58
